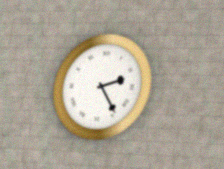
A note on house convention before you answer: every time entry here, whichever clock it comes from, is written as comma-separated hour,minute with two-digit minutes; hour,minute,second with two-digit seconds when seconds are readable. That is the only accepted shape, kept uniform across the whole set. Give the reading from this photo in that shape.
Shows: 2,24
